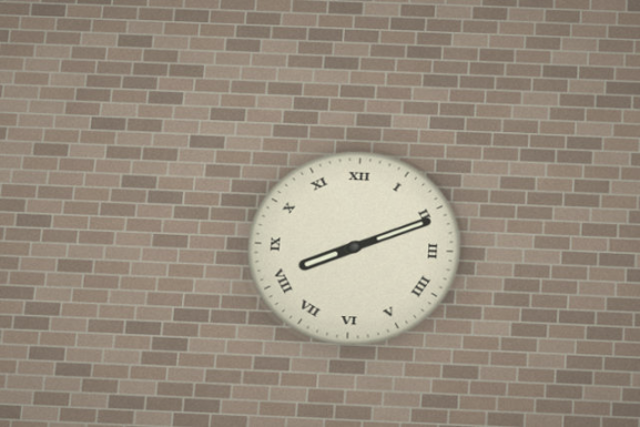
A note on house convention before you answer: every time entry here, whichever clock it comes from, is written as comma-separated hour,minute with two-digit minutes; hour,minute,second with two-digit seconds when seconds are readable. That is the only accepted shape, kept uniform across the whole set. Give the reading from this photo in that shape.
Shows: 8,11
